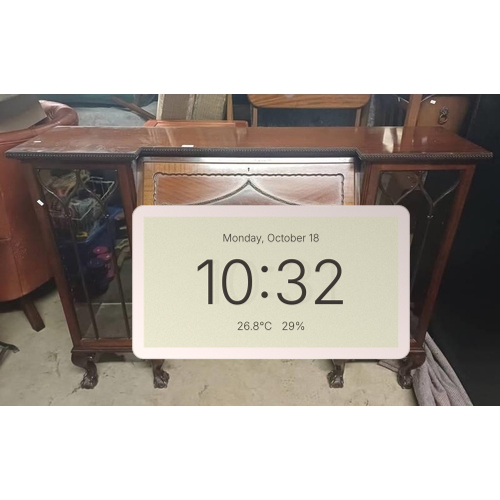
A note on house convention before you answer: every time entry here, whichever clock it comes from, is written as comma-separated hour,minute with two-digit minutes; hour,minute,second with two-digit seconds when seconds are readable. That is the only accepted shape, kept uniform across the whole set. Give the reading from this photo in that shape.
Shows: 10,32
